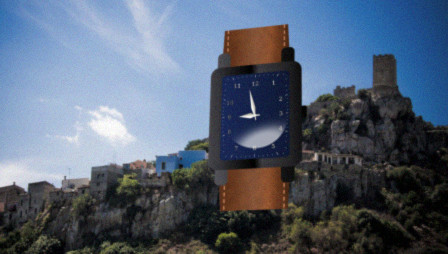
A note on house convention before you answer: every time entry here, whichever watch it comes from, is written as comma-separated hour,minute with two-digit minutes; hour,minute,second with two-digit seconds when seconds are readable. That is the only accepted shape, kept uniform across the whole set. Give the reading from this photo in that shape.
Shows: 8,58
